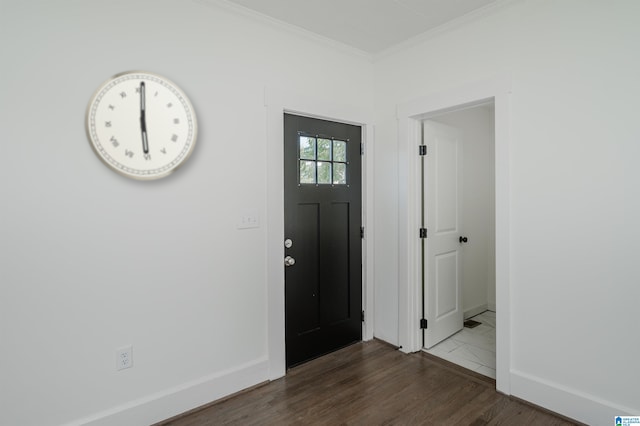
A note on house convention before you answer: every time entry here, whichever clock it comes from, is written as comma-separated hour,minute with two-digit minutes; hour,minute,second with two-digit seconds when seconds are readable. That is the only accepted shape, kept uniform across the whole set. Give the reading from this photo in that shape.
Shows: 6,01
